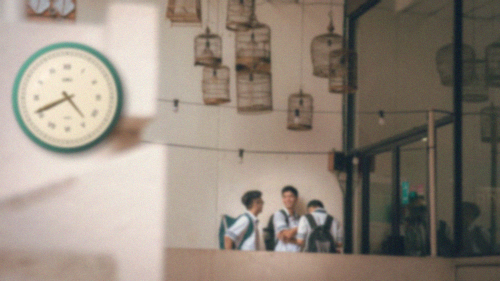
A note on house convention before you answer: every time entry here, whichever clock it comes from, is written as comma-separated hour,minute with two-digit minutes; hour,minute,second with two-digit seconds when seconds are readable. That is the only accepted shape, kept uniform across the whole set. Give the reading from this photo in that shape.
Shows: 4,41
